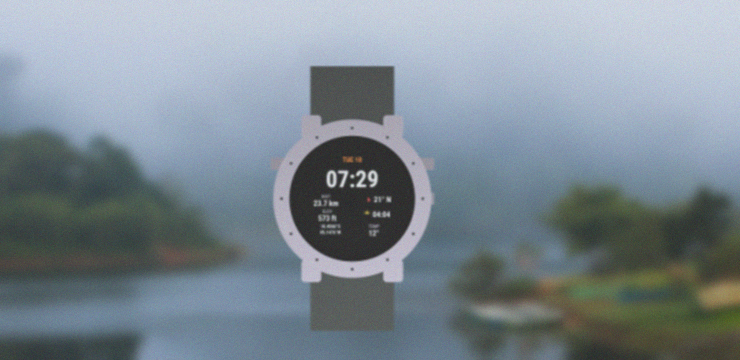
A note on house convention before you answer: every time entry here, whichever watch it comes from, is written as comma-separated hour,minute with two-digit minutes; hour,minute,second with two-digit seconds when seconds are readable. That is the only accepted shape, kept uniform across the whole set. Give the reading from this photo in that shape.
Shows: 7,29
